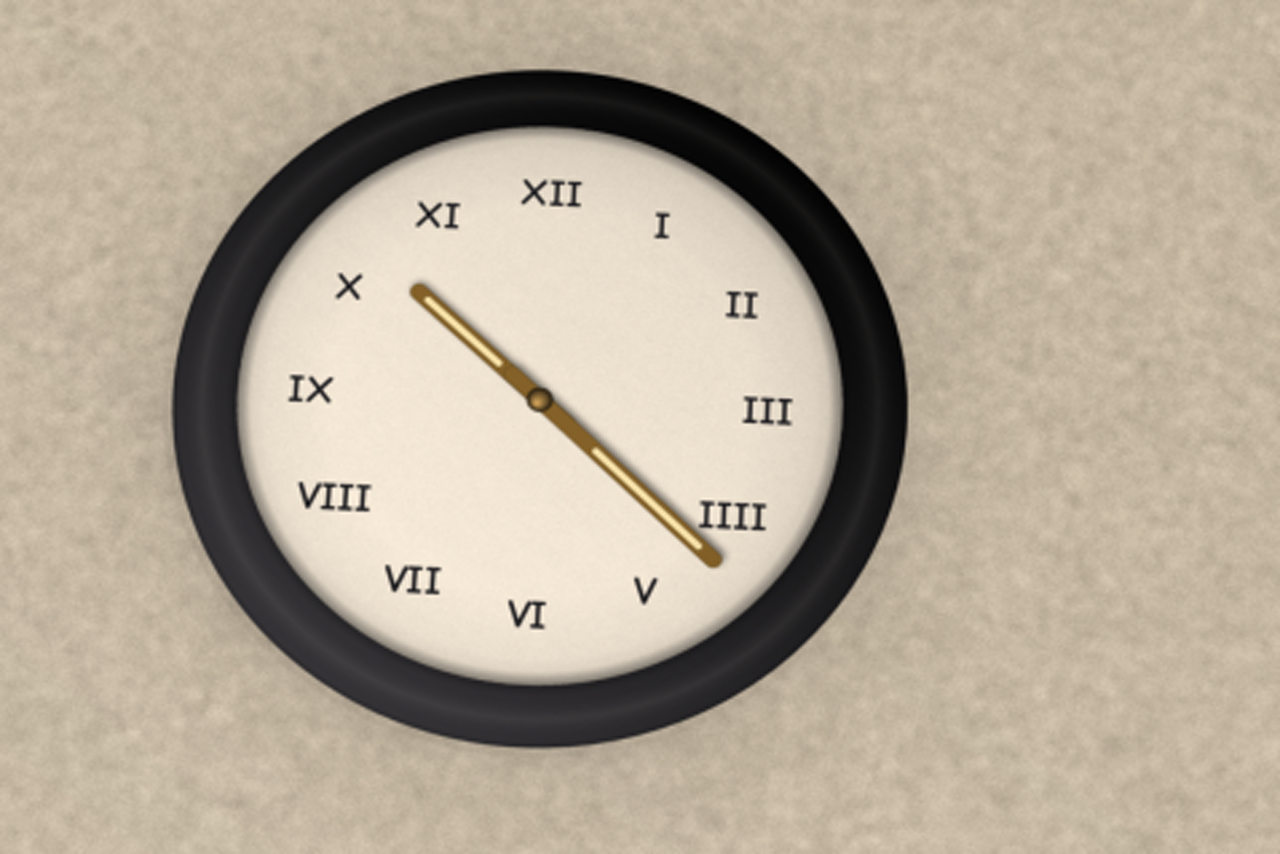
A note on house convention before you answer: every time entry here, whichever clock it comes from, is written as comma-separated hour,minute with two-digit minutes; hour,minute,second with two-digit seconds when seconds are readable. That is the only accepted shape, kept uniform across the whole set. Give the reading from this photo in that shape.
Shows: 10,22
